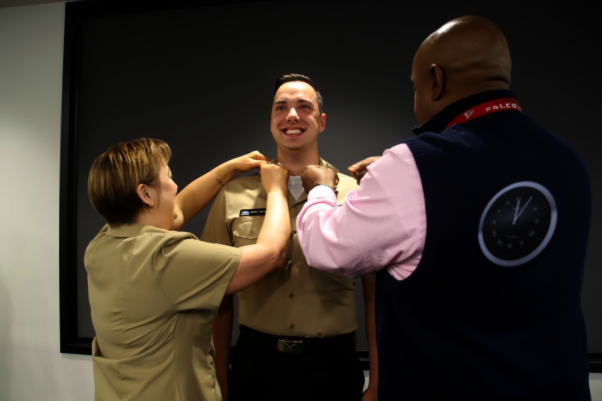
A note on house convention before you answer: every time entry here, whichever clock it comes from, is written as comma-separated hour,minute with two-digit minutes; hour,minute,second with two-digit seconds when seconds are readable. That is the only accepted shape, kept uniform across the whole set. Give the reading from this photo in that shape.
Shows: 12,05
